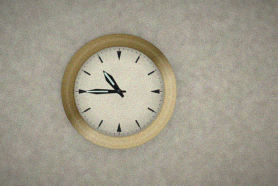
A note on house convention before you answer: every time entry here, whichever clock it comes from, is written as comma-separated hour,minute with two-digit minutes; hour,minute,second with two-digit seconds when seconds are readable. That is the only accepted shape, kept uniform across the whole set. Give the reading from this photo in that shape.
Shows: 10,45
